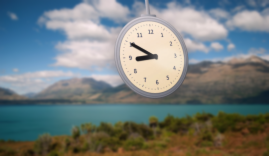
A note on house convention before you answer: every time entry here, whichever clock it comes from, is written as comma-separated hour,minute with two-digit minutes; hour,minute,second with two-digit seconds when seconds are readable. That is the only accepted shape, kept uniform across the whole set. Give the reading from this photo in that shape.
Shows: 8,50
